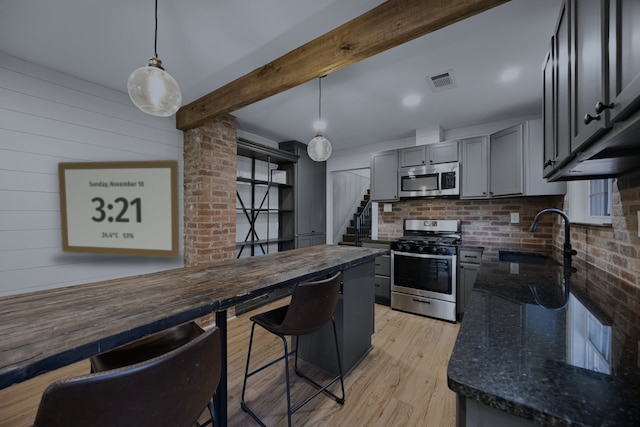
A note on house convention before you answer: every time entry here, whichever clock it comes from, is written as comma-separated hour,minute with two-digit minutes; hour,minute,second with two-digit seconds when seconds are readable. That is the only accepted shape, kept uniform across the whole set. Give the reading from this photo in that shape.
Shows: 3,21
